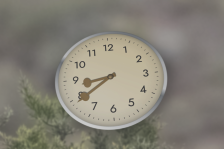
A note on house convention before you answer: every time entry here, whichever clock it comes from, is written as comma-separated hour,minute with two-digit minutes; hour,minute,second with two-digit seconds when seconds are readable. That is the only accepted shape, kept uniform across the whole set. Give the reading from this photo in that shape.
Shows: 8,39
